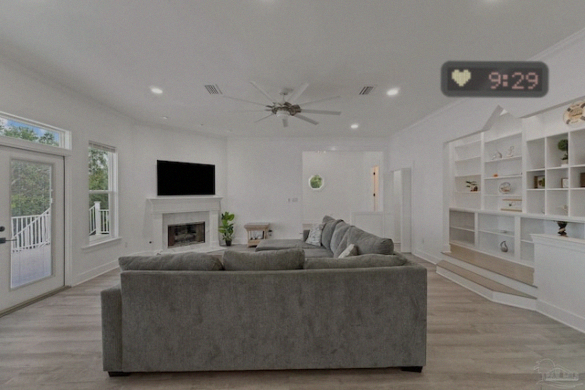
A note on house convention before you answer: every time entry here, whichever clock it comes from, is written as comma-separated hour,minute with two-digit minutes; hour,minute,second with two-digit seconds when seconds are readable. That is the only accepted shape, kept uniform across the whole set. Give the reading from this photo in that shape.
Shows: 9,29
